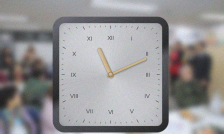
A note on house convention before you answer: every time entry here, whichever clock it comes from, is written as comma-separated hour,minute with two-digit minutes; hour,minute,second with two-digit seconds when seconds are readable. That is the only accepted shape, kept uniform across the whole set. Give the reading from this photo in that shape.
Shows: 11,11
